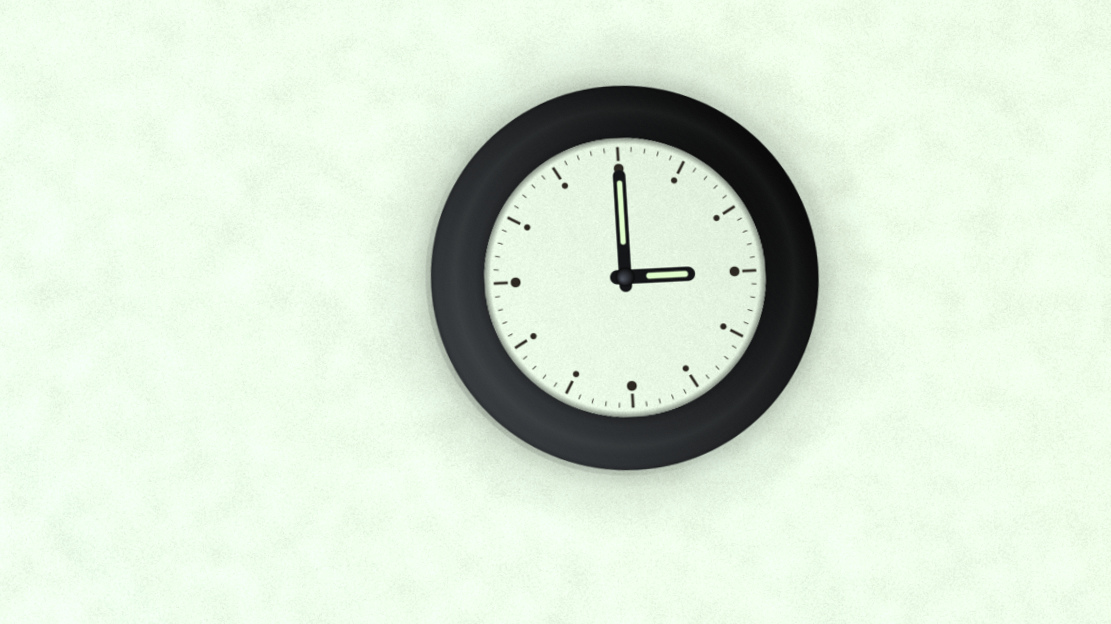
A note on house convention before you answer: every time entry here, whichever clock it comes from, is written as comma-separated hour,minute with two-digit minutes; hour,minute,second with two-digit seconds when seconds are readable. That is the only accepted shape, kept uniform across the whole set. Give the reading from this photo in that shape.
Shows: 3,00
